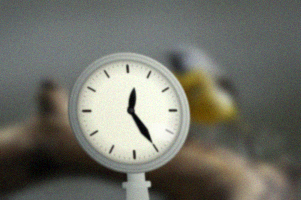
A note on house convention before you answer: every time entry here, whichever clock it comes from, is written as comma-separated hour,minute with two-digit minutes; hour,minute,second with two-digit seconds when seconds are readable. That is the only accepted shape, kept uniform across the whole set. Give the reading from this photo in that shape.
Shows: 12,25
